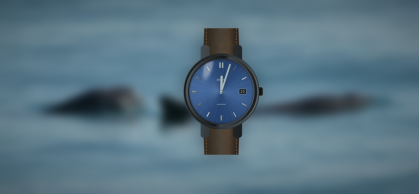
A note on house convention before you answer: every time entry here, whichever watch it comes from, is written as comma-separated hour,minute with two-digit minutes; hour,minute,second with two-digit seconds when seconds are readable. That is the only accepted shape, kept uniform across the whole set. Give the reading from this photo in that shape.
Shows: 12,03
